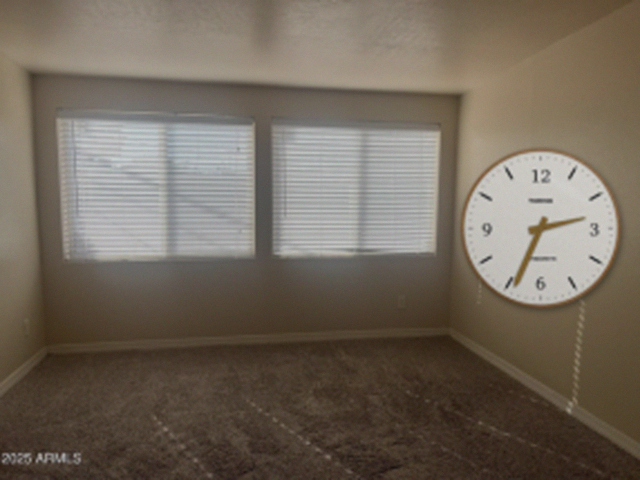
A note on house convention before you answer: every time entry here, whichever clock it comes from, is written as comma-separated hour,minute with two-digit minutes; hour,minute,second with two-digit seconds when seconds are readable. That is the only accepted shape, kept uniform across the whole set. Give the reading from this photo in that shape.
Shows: 2,34
